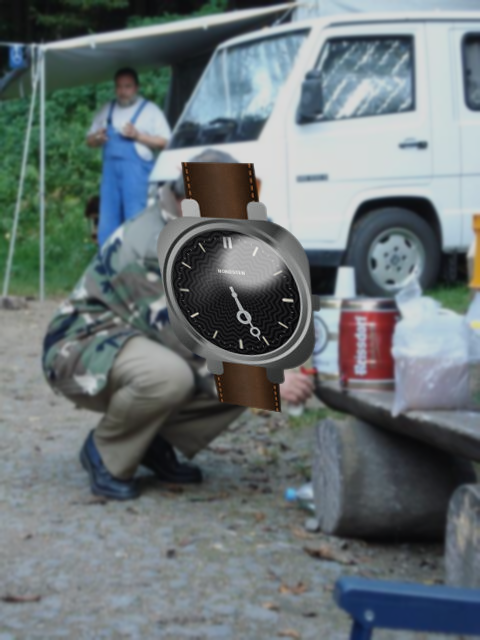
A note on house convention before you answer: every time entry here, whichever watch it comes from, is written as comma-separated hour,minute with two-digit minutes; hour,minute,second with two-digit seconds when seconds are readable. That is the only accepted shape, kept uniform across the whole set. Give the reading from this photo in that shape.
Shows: 5,26
